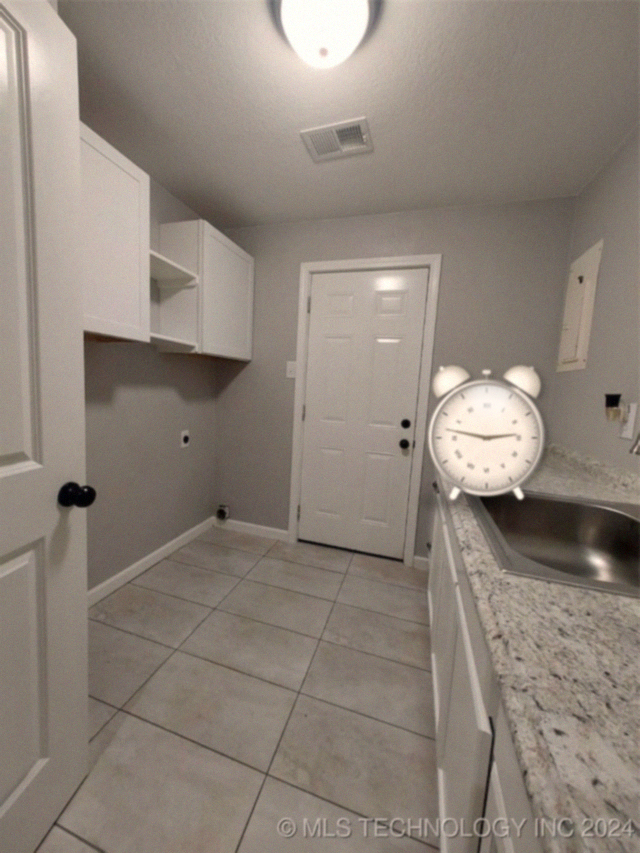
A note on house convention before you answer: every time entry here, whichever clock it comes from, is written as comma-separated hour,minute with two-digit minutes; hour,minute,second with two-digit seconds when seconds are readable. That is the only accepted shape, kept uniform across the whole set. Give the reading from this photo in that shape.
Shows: 2,47
